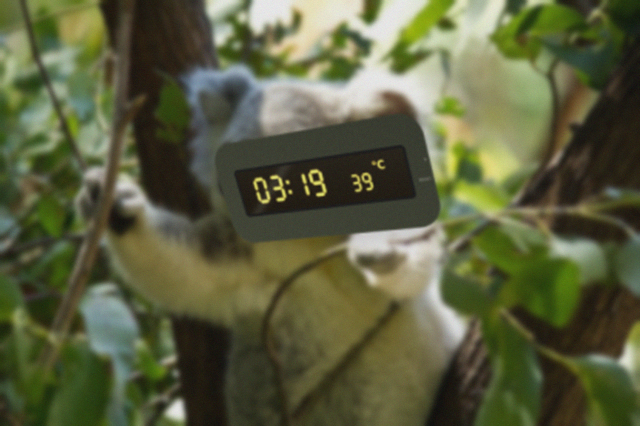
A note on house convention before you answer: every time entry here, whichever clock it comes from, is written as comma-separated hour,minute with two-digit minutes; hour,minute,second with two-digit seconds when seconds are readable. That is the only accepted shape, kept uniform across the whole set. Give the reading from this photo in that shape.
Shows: 3,19
